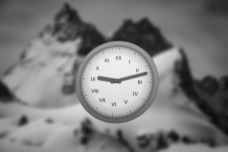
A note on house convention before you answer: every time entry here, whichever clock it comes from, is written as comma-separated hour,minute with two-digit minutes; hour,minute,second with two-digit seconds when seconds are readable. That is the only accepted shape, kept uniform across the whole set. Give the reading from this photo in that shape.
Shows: 9,12
